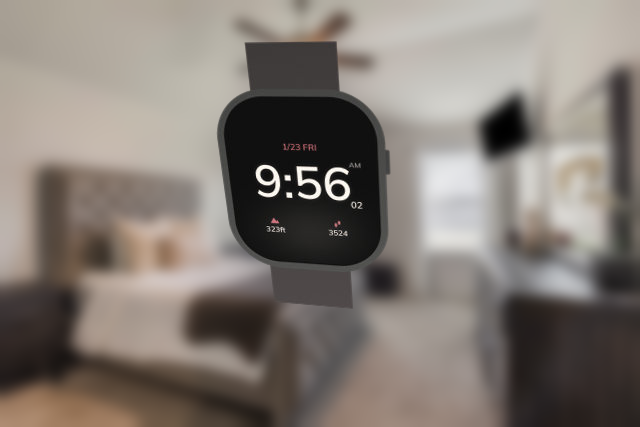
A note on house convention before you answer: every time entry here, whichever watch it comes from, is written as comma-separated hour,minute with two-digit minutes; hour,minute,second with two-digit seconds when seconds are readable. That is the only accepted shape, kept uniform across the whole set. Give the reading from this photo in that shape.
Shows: 9,56,02
